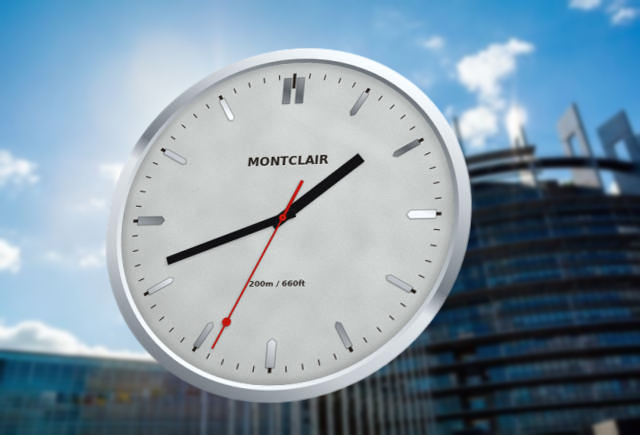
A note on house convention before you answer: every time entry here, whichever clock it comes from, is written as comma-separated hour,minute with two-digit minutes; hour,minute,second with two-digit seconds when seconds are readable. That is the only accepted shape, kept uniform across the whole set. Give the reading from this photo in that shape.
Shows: 1,41,34
